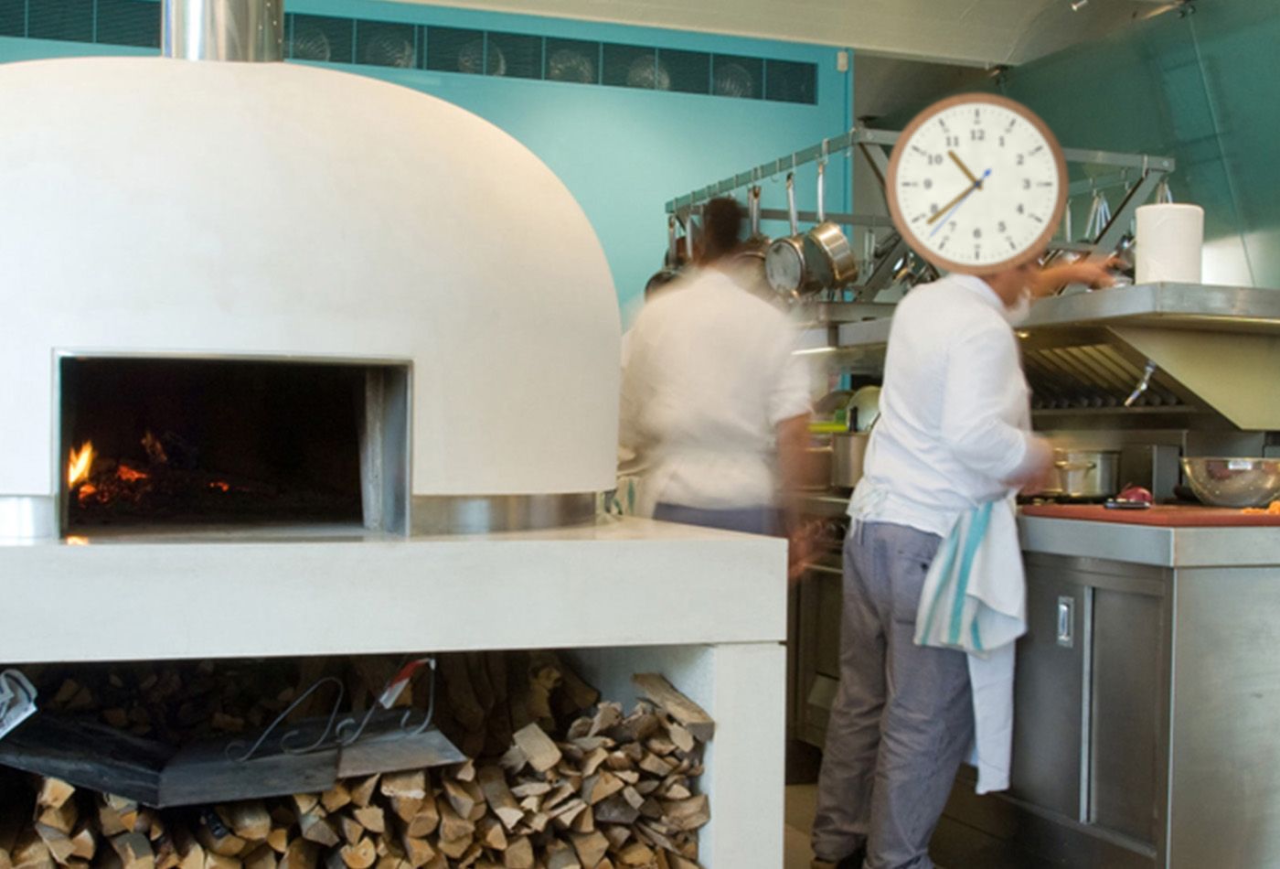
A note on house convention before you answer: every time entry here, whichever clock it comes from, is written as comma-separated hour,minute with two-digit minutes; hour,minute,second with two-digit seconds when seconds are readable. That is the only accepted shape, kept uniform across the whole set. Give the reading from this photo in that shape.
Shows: 10,38,37
